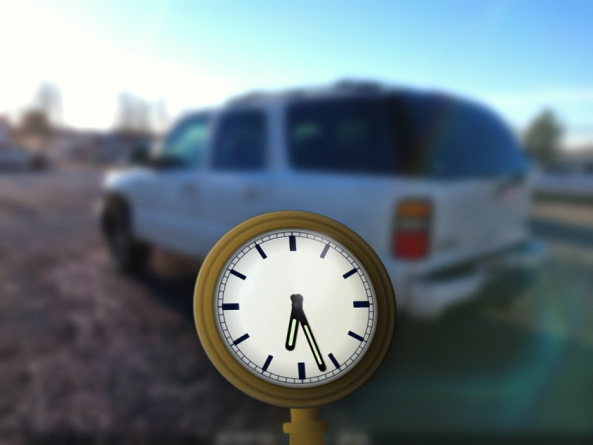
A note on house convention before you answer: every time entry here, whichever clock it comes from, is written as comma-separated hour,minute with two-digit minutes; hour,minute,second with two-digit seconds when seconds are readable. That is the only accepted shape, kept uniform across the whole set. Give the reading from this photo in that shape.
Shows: 6,27
